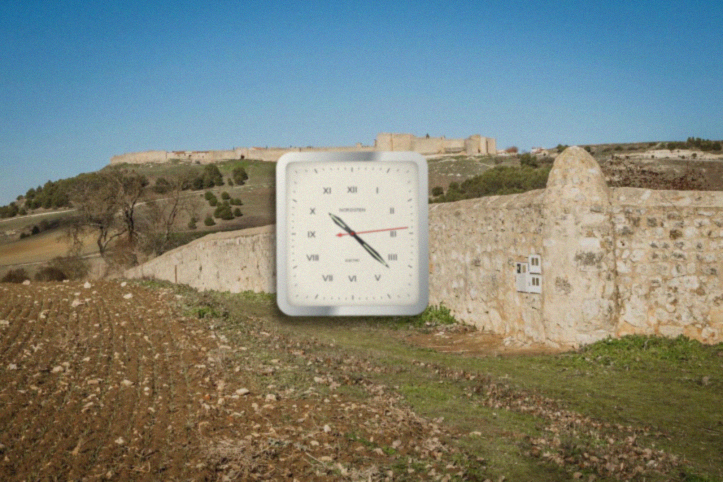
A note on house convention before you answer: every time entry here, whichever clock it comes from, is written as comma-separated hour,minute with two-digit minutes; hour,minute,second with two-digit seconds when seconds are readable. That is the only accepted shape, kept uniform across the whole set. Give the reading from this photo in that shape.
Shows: 10,22,14
